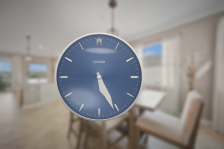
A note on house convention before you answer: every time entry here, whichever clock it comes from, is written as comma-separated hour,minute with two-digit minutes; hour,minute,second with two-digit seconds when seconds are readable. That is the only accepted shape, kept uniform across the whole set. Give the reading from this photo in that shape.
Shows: 5,26
